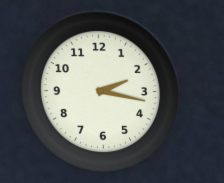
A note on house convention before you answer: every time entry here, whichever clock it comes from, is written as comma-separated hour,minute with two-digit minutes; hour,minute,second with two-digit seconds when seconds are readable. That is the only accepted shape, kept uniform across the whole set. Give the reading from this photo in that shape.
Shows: 2,17
